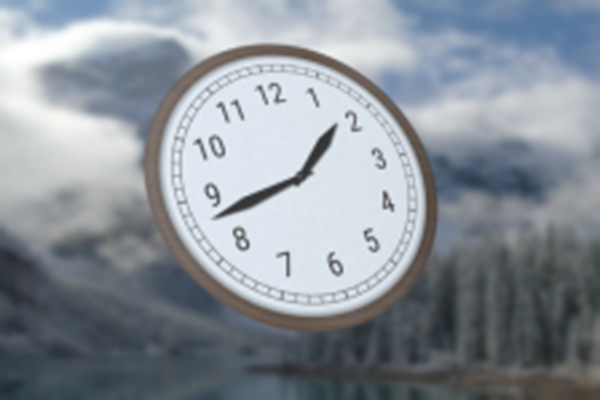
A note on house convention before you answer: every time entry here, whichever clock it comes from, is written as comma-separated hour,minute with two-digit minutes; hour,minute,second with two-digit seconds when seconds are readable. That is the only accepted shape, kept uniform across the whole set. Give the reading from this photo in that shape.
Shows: 1,43
